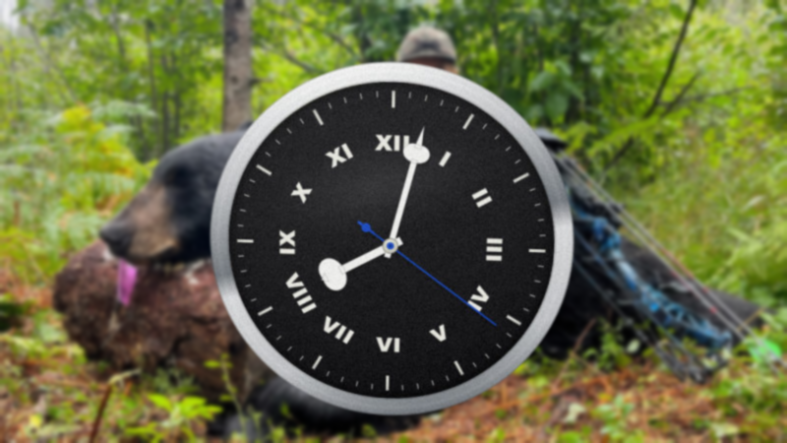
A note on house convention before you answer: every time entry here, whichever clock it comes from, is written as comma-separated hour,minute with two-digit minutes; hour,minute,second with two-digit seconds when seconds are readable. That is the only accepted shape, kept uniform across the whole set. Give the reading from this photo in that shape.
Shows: 8,02,21
